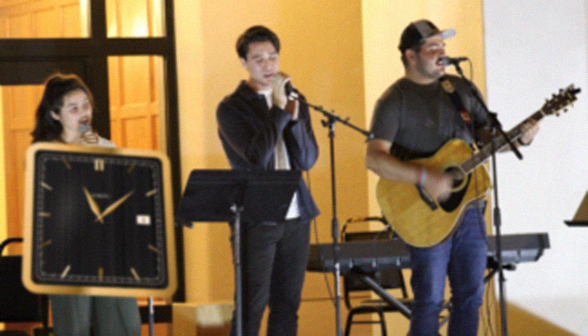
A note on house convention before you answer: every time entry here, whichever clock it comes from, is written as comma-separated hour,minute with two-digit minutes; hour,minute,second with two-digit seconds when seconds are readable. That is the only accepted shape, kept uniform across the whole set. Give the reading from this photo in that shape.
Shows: 11,08
